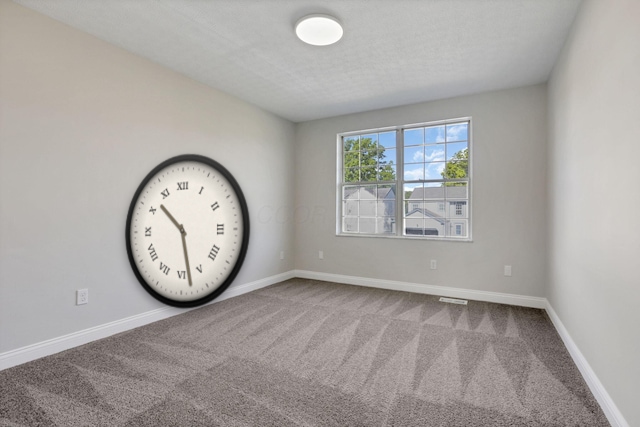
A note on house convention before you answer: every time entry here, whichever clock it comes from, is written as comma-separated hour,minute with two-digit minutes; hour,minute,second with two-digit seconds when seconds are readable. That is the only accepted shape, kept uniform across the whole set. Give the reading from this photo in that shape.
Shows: 10,28
